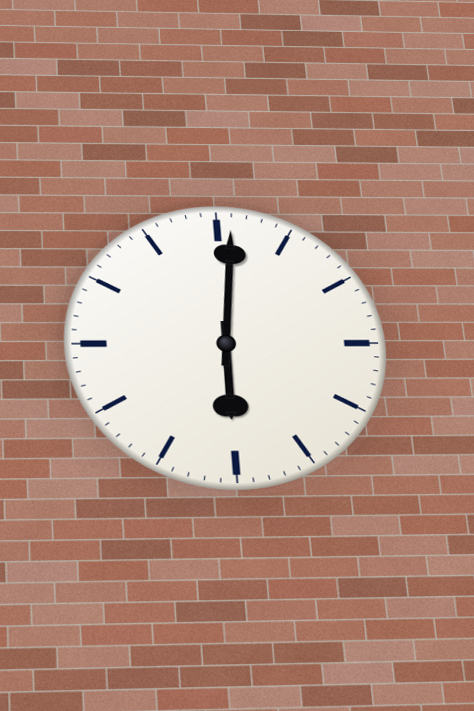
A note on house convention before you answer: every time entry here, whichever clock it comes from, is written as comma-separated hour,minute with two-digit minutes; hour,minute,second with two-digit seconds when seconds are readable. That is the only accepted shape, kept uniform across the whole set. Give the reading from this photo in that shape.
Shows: 6,01
